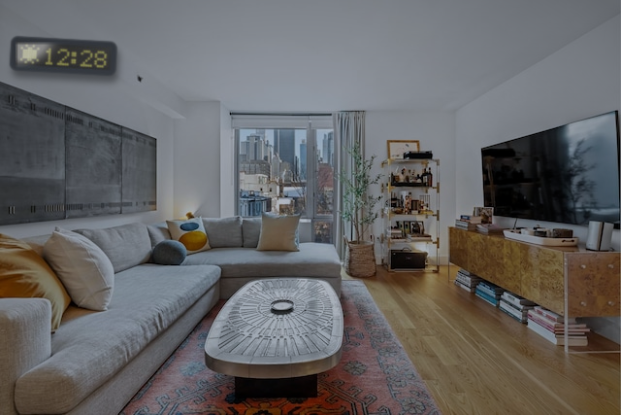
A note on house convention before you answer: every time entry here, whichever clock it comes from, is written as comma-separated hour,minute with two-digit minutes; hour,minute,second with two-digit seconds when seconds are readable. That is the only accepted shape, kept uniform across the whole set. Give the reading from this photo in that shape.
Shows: 12,28
